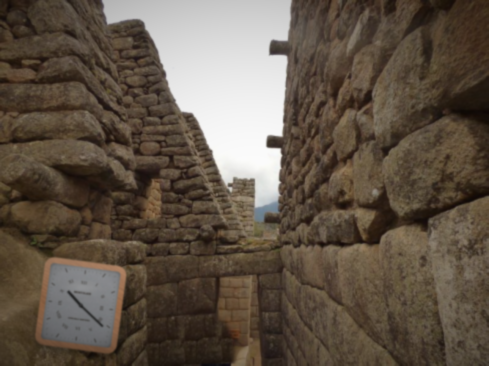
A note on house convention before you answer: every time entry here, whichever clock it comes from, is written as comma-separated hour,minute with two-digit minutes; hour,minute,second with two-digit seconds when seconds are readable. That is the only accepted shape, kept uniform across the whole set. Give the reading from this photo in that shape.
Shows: 10,21
